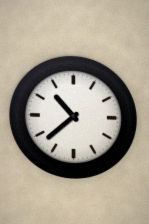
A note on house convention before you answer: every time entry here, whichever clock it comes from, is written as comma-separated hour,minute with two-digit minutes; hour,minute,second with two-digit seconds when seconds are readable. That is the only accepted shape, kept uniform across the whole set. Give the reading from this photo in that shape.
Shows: 10,38
